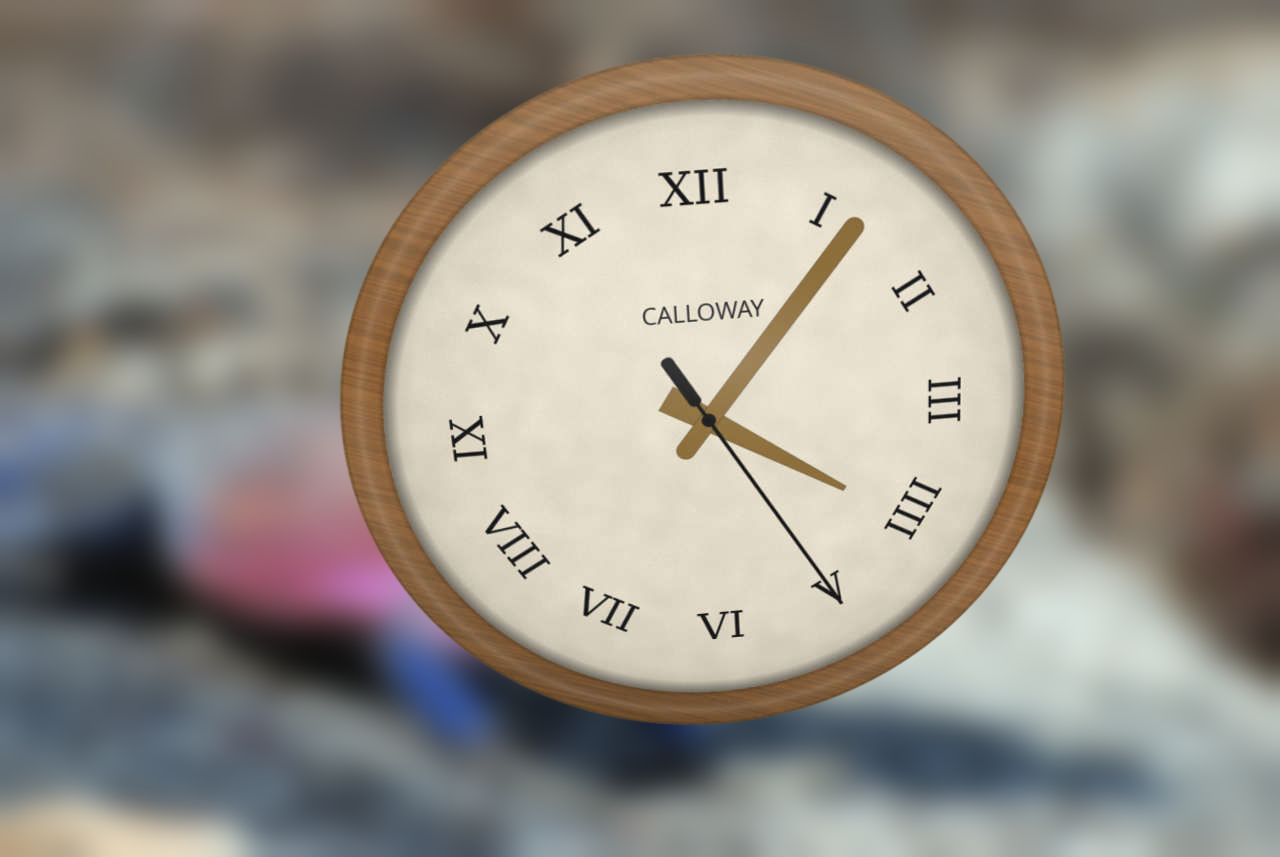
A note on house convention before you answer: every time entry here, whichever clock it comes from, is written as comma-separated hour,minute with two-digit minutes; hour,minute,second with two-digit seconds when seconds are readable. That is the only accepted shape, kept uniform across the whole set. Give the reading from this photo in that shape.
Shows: 4,06,25
